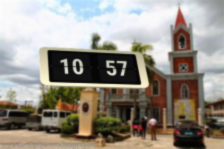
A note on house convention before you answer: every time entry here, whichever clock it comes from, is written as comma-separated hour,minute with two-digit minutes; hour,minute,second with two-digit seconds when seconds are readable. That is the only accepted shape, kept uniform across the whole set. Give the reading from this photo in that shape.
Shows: 10,57
